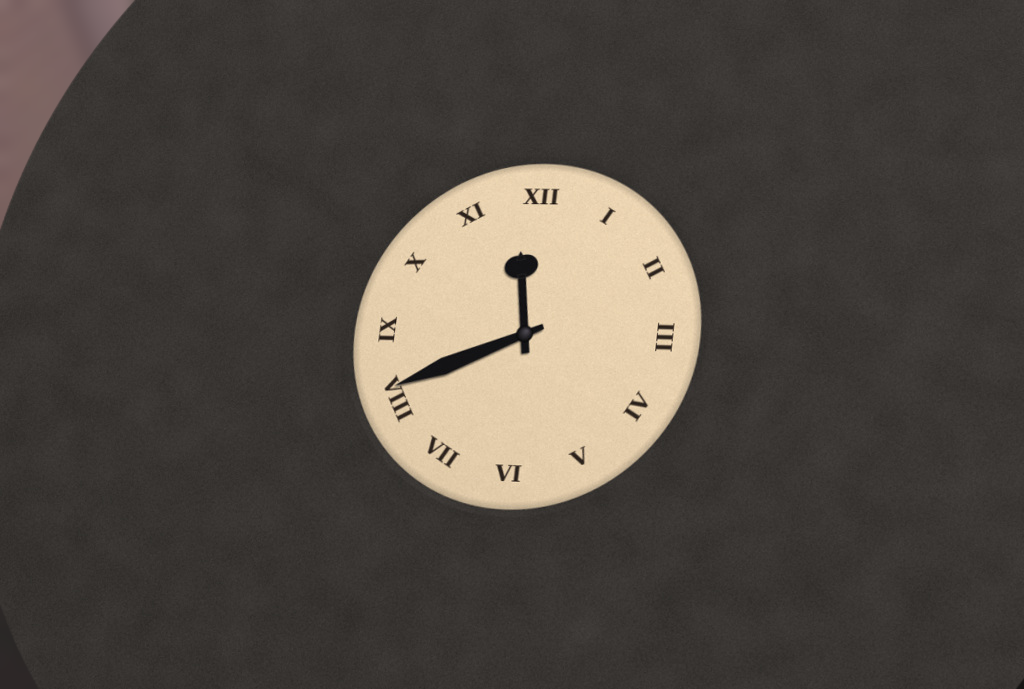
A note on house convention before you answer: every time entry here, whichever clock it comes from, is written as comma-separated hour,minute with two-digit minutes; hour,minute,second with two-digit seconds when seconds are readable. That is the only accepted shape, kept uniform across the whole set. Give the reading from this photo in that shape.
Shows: 11,41
